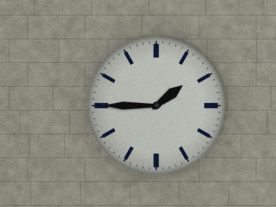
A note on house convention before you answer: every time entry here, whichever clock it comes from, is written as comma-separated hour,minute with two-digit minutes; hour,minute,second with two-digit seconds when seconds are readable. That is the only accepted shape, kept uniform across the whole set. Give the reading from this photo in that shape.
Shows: 1,45
